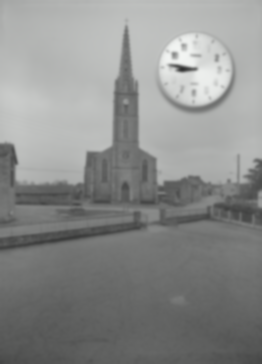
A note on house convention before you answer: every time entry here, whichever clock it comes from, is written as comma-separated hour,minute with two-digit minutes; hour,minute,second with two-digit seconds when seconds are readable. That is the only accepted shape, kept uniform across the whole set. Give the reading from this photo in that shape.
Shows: 8,46
